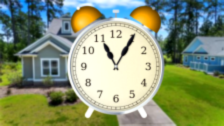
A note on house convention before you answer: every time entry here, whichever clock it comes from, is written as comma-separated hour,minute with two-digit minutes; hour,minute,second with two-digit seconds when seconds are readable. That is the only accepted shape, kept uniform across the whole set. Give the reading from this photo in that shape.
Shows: 11,05
